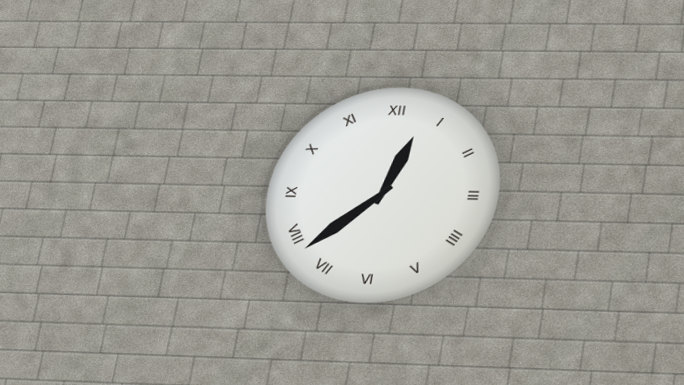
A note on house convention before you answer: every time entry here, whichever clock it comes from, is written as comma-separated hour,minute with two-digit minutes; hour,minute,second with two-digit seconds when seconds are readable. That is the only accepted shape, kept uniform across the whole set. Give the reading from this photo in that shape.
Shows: 12,38
